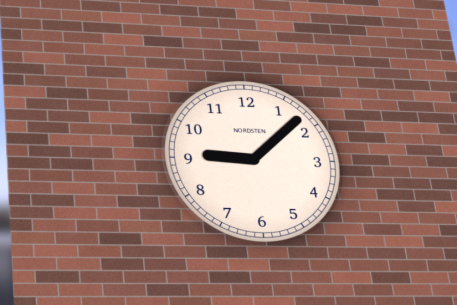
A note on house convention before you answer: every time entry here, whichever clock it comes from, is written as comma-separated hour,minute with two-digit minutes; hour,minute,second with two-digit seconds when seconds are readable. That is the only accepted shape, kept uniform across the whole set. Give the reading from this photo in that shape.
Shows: 9,08
